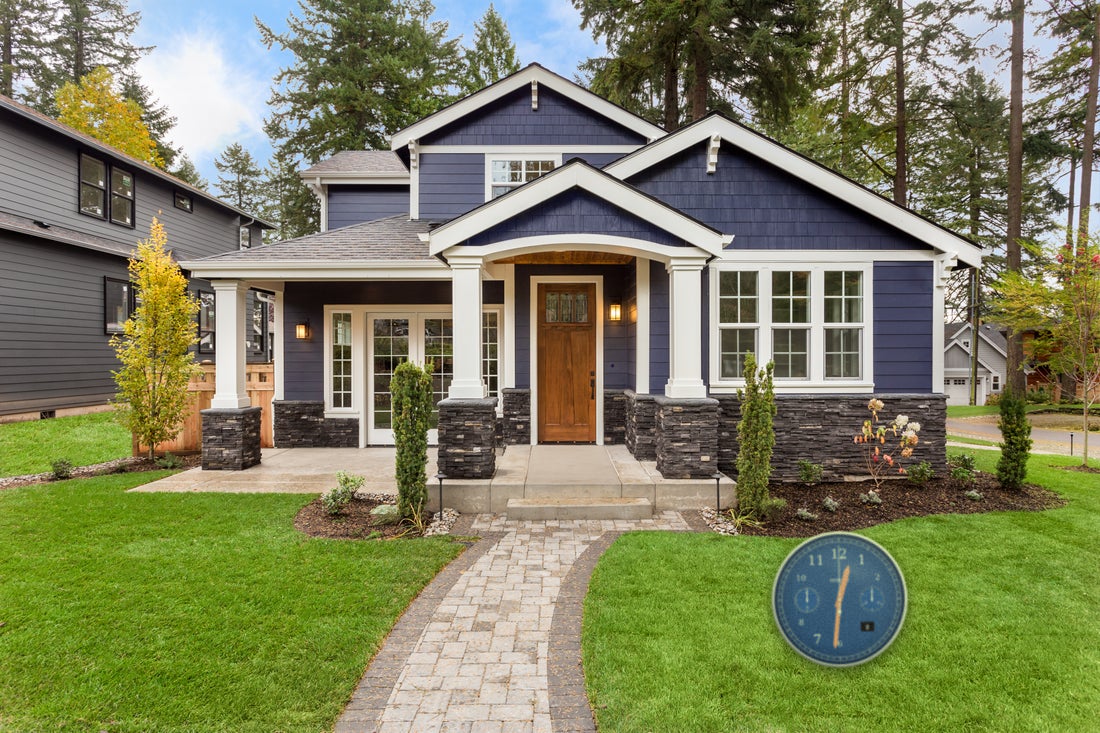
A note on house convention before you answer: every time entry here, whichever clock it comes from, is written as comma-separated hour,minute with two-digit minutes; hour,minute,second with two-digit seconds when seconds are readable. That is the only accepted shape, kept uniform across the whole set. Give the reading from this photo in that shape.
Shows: 12,31
